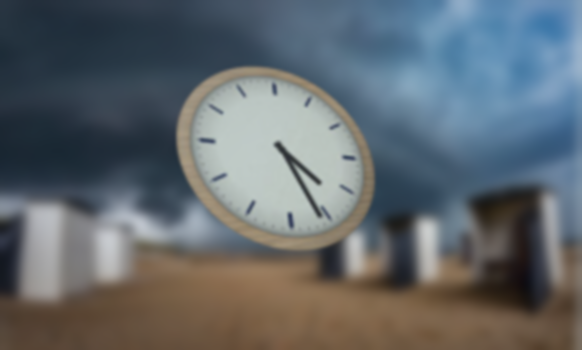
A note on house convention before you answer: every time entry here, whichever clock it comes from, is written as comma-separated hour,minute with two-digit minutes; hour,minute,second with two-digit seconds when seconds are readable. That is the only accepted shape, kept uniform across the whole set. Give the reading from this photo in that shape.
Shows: 4,26
